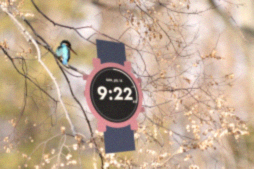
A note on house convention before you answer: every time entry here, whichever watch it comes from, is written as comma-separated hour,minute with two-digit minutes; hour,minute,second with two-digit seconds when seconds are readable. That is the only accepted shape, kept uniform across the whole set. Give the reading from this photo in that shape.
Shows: 9,22
